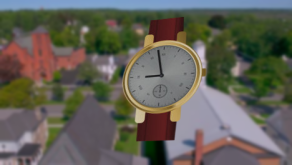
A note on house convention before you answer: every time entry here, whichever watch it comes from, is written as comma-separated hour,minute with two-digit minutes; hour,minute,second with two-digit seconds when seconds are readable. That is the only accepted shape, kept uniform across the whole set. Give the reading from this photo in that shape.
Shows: 8,58
